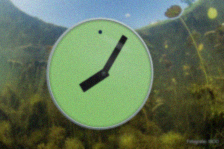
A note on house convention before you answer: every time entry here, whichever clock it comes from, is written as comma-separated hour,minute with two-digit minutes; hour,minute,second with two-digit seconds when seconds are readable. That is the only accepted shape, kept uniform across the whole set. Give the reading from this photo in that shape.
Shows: 8,06
